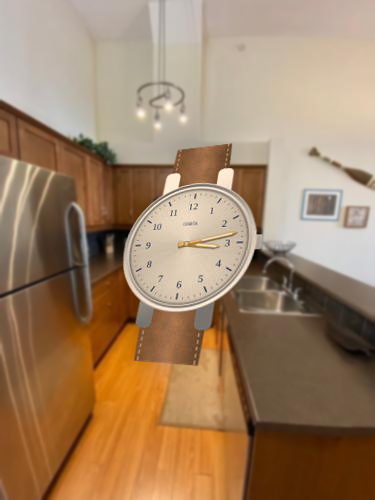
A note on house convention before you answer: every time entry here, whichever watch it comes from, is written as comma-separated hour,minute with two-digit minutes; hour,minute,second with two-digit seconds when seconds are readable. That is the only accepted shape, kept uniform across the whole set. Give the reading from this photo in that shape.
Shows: 3,13
